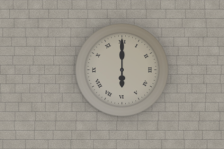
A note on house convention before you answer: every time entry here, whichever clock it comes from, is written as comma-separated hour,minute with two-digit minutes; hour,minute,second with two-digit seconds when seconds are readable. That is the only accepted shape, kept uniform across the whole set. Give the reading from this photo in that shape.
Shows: 6,00
